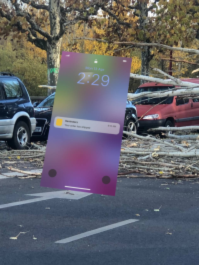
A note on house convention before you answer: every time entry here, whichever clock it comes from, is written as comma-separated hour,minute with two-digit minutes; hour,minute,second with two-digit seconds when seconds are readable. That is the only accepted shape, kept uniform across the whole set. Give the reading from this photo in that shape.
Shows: 2,29
